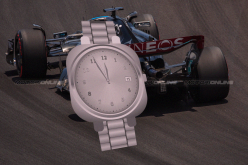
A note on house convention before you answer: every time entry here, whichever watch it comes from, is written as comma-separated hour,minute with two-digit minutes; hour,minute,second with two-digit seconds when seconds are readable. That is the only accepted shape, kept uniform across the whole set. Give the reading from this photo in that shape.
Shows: 11,56
